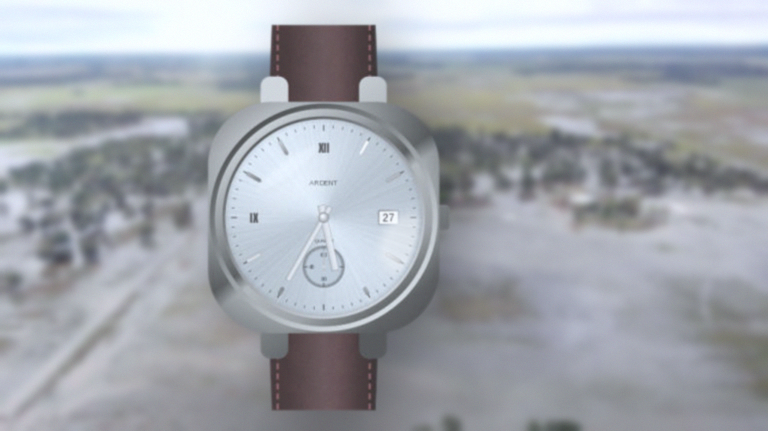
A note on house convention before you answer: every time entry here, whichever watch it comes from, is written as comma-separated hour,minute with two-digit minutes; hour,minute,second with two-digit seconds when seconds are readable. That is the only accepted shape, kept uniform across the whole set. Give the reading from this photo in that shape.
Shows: 5,35
